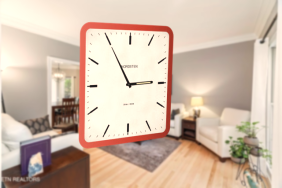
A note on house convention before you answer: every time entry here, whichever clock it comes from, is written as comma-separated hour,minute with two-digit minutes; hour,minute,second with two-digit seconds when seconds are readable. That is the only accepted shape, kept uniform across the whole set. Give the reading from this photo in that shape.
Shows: 2,55
